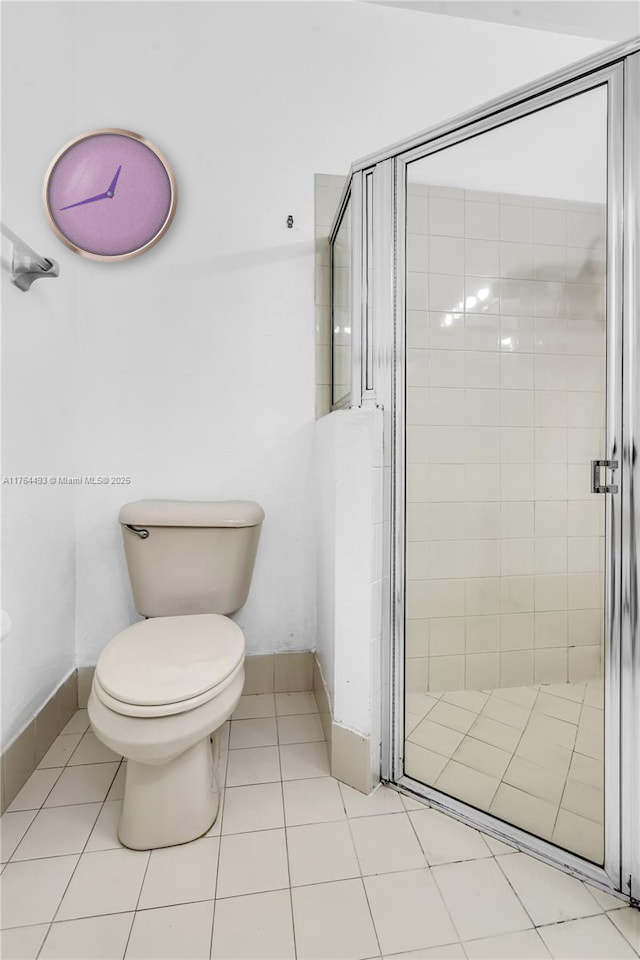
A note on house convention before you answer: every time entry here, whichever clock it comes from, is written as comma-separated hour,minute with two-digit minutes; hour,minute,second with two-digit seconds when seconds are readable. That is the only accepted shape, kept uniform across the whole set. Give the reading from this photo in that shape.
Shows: 12,42
